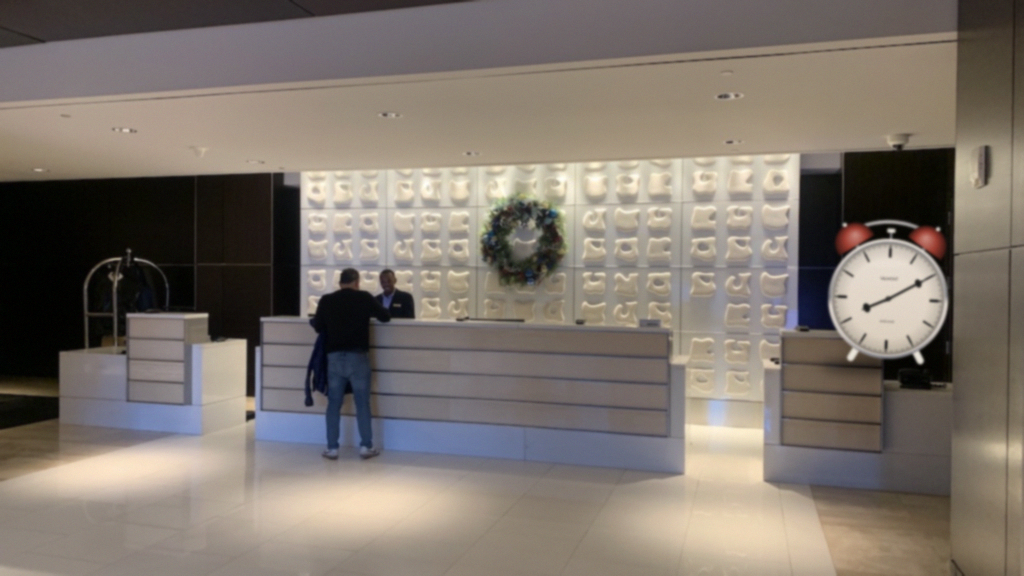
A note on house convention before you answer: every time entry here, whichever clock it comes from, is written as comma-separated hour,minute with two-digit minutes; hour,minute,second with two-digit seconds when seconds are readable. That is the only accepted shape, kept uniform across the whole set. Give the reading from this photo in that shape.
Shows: 8,10
